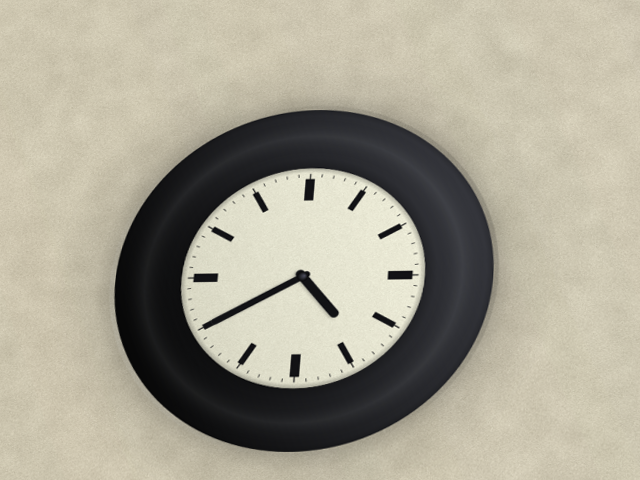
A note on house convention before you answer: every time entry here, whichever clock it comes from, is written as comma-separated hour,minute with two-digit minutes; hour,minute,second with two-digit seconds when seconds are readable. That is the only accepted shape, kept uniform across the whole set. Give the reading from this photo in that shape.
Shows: 4,40
